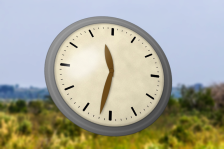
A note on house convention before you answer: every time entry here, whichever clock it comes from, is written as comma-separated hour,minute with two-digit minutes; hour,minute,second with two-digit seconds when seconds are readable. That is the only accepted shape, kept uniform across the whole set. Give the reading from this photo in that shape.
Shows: 11,32
